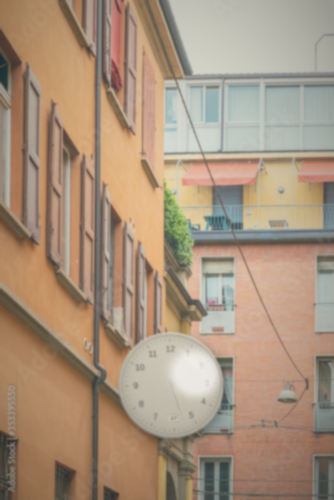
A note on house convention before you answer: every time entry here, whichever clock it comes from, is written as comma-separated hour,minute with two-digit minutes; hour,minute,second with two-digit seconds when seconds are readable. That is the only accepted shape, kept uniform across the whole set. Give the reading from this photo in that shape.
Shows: 5,27
